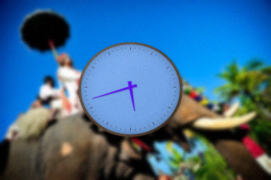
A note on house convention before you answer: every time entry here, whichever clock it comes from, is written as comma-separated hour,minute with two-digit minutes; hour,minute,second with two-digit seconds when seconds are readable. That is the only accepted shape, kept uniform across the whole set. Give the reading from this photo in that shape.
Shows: 5,42
